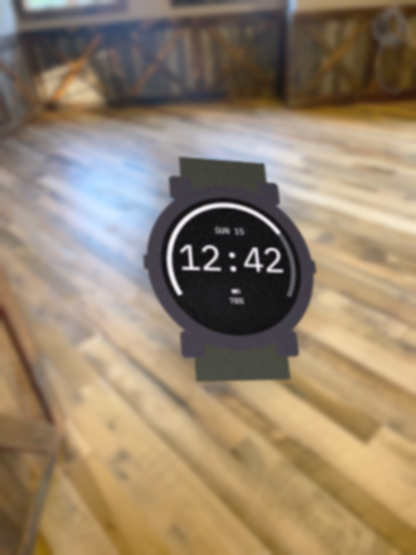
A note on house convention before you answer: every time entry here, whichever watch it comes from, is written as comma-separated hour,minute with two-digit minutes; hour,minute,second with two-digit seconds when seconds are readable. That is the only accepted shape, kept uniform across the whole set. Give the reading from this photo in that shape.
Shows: 12,42
